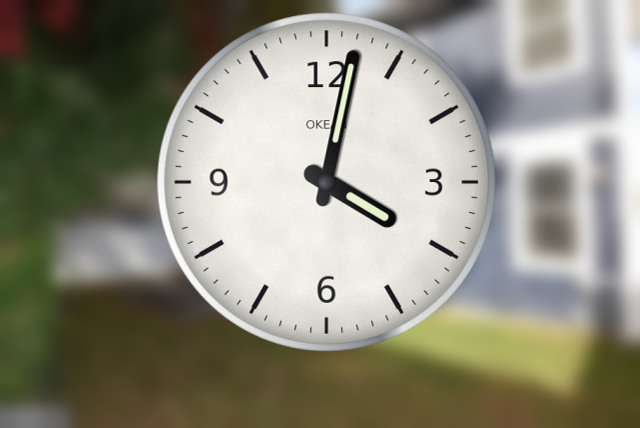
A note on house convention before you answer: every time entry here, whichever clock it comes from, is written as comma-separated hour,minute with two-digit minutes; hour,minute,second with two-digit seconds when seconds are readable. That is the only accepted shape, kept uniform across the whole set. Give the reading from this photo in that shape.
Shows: 4,02
